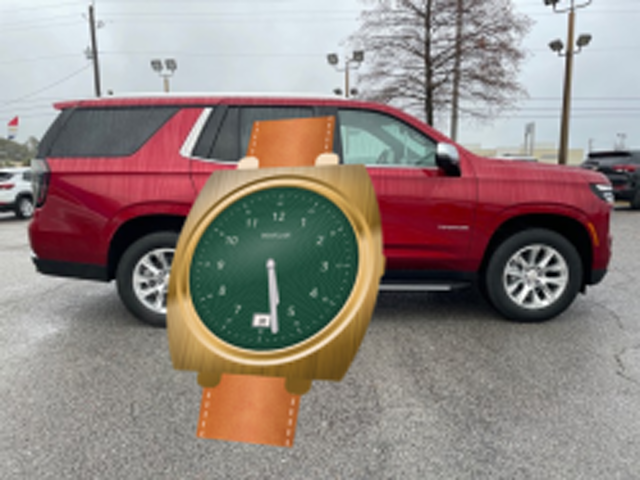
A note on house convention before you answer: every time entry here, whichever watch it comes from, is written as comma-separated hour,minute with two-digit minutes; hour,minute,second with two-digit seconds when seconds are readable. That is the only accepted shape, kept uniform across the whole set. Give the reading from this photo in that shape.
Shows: 5,28
